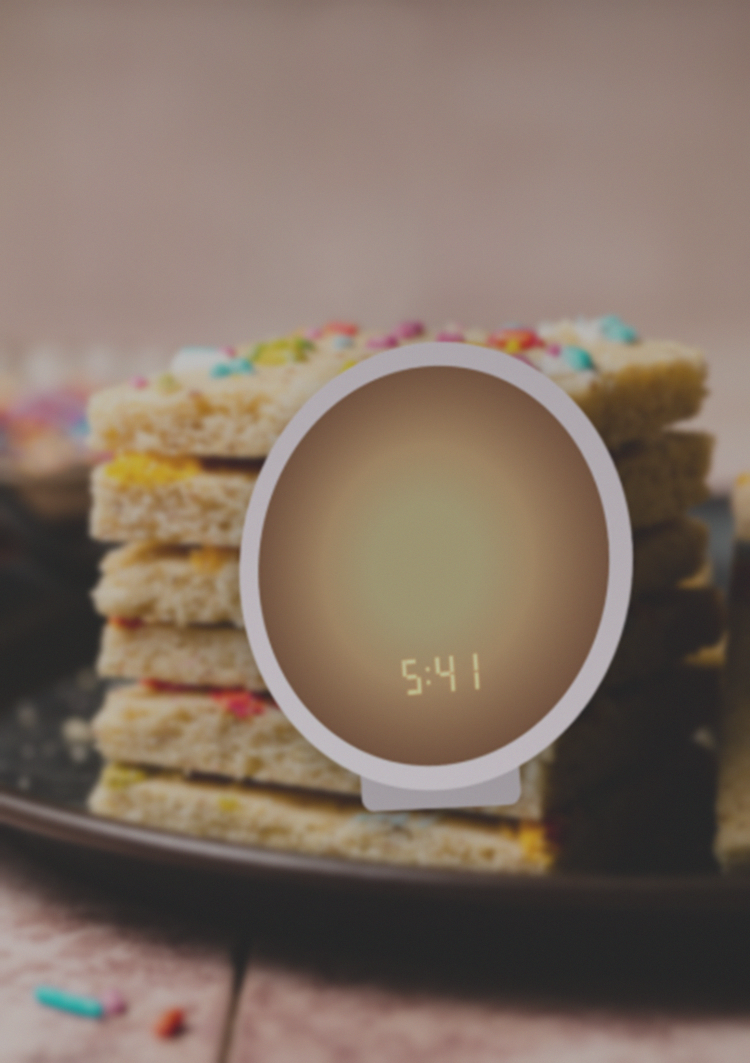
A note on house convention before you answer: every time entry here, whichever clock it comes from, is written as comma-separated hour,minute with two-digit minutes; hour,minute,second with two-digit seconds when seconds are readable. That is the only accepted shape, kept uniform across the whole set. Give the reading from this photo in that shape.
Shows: 5,41
